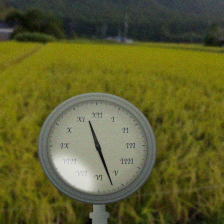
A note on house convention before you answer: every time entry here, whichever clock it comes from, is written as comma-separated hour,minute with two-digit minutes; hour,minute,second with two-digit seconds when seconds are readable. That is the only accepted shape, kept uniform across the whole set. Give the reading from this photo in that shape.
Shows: 11,27
